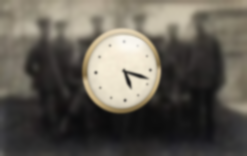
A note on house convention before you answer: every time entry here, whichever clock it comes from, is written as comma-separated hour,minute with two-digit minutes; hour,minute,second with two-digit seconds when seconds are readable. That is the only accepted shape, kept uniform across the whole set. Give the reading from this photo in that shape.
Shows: 5,18
